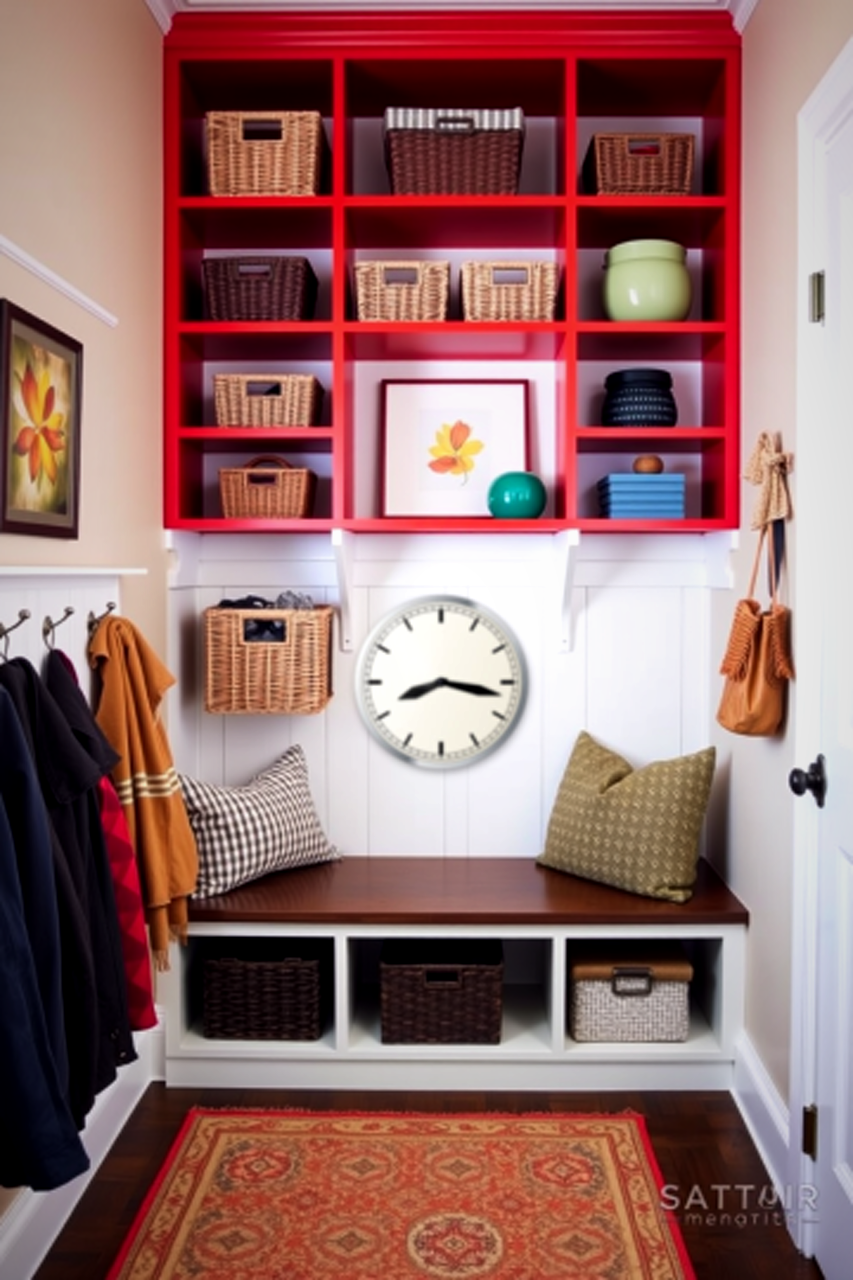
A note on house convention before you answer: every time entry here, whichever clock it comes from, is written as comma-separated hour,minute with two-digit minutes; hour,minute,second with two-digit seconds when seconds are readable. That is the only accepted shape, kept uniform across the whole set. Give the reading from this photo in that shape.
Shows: 8,17
